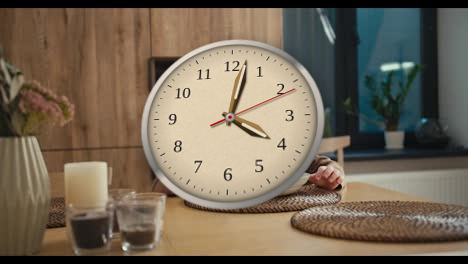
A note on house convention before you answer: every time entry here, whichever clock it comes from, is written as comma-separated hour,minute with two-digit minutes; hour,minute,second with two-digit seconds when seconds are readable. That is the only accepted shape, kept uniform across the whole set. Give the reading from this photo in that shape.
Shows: 4,02,11
